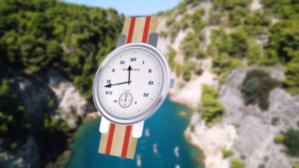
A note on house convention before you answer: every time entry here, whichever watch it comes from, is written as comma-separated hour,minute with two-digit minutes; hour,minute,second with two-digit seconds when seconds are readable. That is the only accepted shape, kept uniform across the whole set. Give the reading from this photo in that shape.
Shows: 11,43
